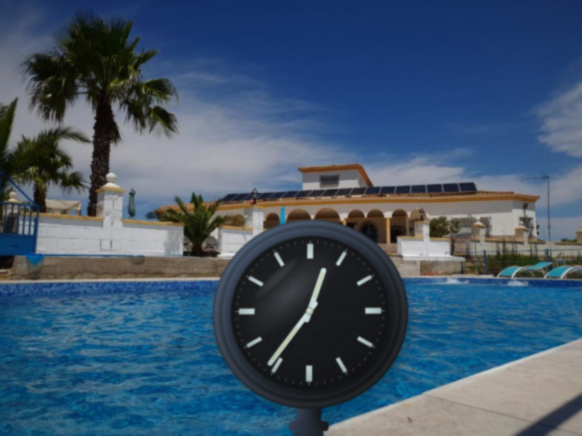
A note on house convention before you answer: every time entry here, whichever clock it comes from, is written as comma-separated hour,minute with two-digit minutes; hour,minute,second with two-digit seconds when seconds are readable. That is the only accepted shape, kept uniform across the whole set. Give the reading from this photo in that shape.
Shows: 12,36
